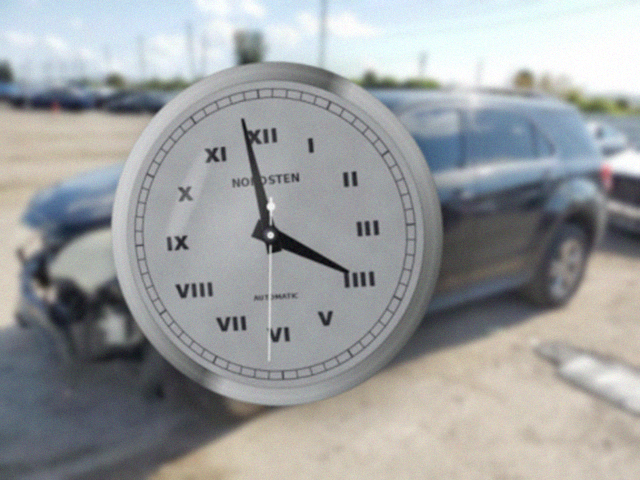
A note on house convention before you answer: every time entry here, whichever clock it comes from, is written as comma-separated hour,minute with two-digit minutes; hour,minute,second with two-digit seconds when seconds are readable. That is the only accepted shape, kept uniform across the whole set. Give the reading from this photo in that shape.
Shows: 3,58,31
